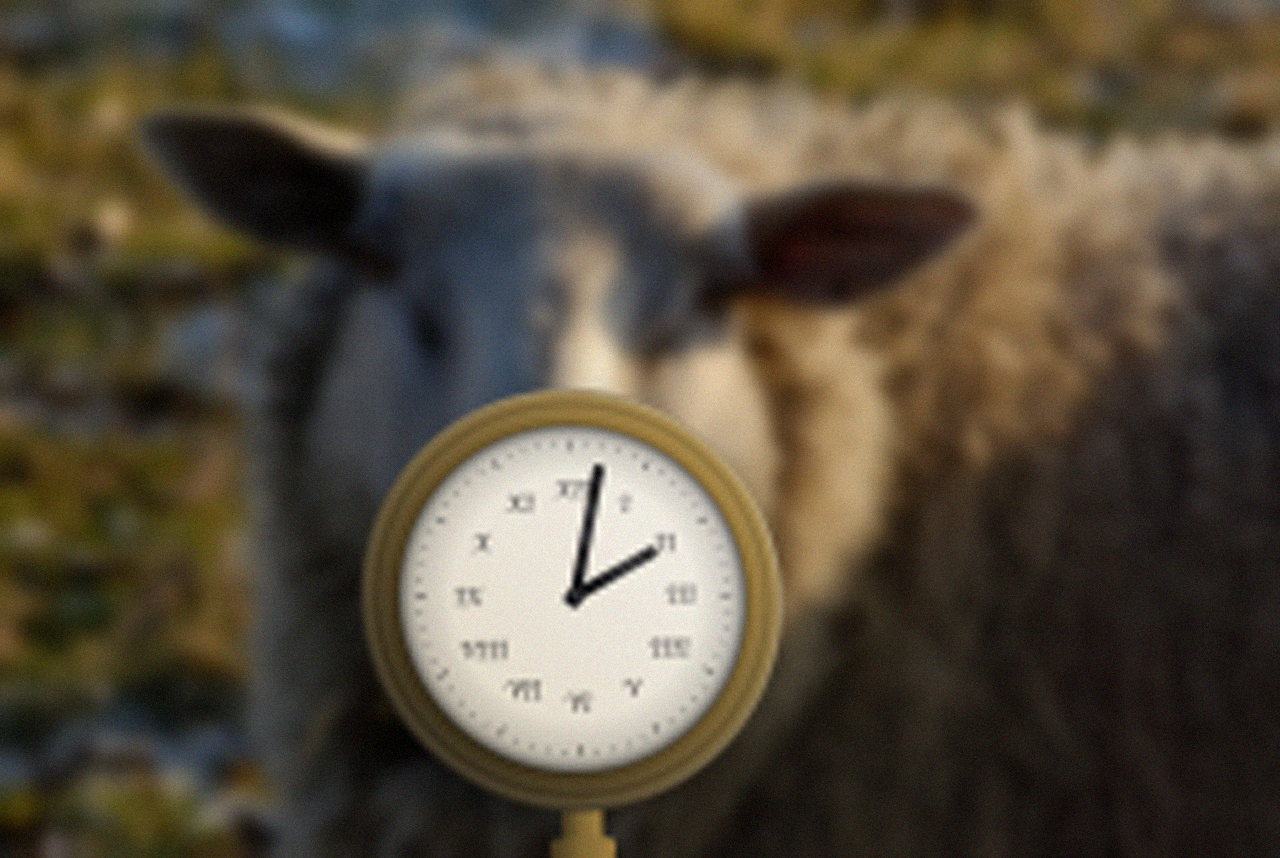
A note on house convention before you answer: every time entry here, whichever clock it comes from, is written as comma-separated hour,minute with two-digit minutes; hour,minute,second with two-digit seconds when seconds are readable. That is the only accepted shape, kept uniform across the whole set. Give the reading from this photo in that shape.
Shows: 2,02
